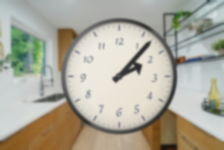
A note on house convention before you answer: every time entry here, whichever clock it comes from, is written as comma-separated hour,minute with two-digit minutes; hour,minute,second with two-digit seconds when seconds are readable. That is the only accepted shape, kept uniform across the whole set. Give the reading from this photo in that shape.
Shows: 2,07
